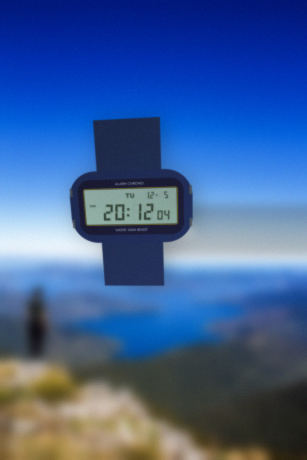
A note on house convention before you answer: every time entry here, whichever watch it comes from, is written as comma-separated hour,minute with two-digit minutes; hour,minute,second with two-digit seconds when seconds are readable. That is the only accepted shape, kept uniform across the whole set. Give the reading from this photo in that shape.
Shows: 20,12,04
